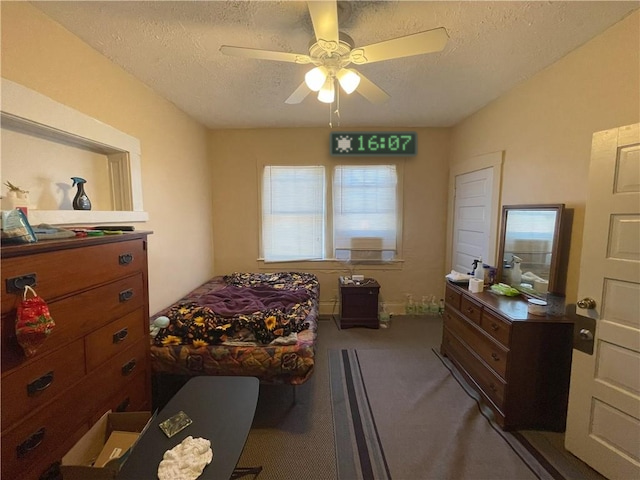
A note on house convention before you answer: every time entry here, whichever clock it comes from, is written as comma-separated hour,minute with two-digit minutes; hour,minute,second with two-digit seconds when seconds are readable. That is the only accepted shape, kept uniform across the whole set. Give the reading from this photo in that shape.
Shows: 16,07
